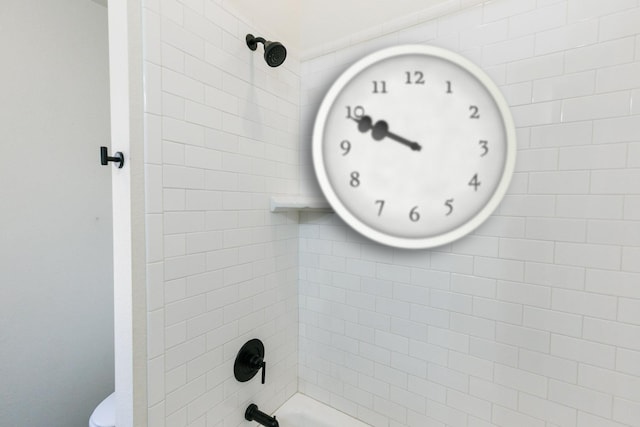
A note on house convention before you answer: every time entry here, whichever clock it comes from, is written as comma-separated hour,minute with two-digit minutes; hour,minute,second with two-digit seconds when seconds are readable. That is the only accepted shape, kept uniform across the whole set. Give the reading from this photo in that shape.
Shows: 9,49
